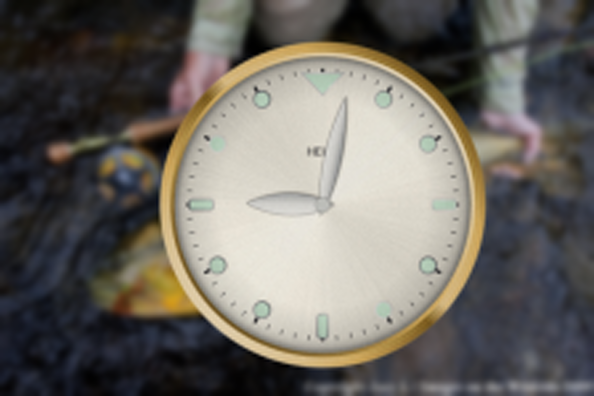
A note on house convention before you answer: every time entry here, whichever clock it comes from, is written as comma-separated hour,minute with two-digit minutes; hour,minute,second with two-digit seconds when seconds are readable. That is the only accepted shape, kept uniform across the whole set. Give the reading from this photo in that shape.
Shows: 9,02
